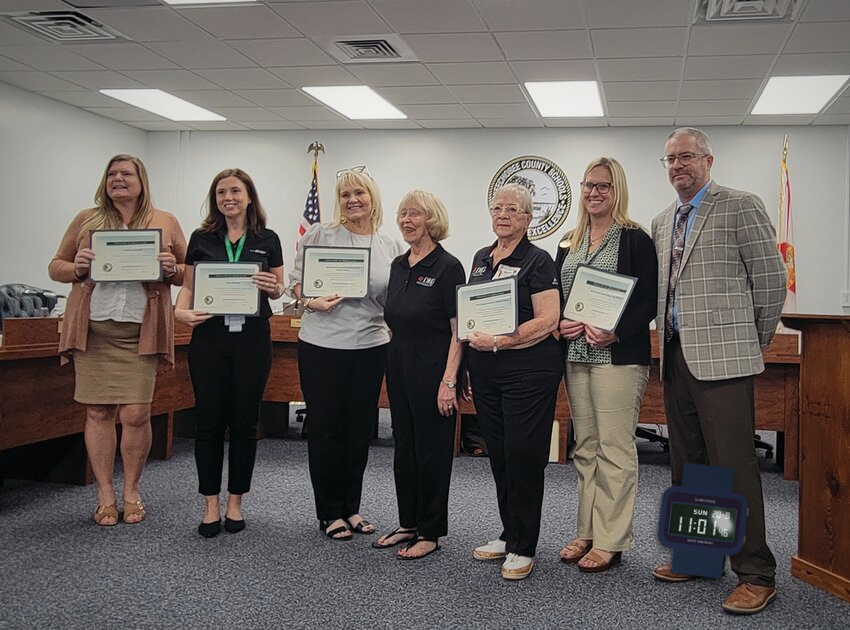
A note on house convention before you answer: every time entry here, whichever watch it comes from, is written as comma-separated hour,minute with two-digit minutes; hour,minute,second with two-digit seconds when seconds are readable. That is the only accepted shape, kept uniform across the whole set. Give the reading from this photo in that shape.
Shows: 11,01
